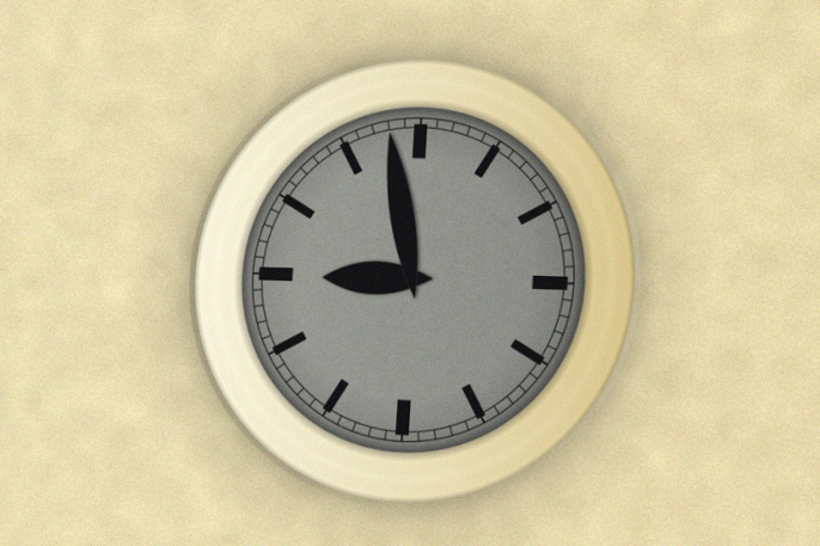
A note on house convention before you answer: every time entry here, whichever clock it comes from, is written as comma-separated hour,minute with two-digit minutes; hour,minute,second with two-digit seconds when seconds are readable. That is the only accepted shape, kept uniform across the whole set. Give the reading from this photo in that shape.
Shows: 8,58
